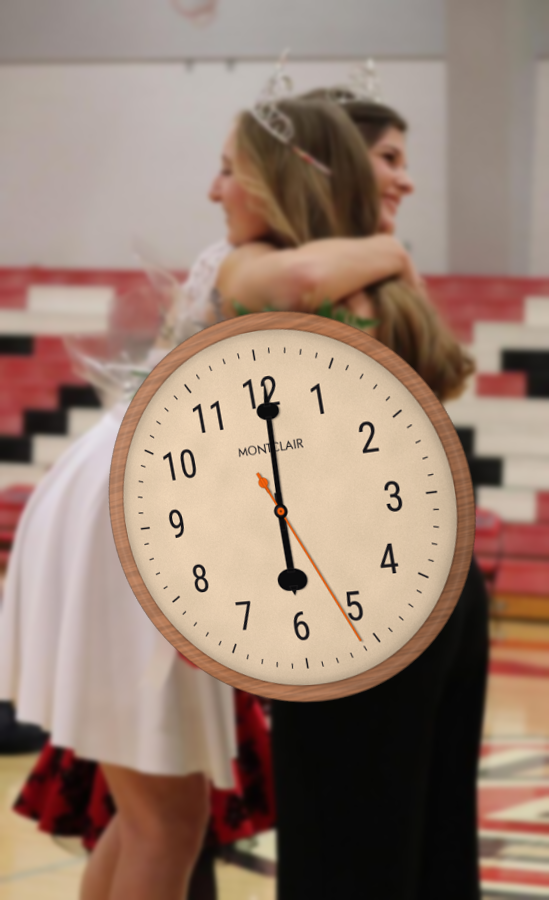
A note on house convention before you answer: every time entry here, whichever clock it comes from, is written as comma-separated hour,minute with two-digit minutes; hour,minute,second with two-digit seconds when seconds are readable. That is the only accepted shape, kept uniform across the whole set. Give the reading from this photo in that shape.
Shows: 6,00,26
